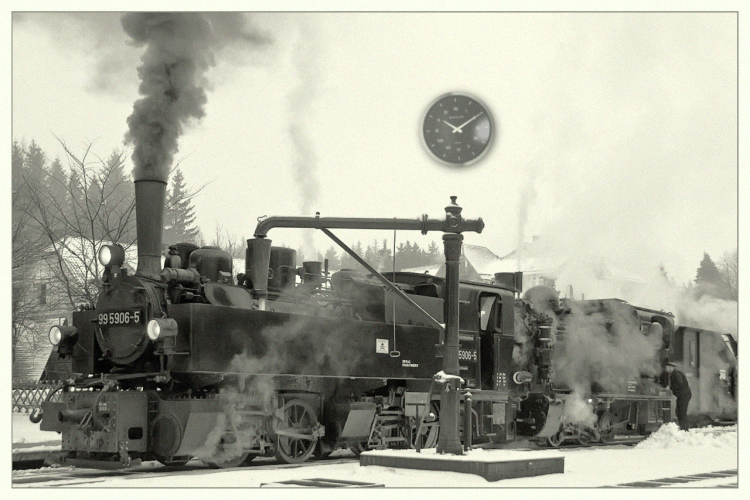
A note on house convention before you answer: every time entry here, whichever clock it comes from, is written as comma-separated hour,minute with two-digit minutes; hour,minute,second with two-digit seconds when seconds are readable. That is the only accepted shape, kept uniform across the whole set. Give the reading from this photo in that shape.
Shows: 10,10
